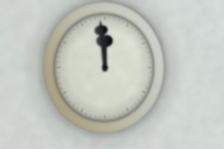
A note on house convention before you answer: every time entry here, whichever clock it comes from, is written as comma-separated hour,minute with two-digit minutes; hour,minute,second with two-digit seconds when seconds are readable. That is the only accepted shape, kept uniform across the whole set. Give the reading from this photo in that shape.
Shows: 11,59
